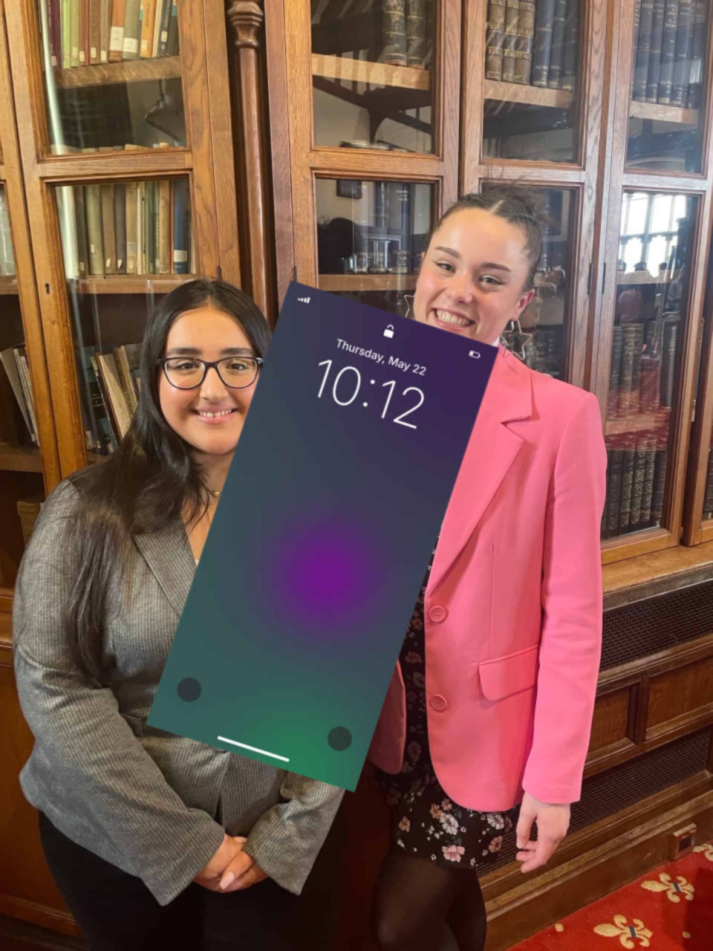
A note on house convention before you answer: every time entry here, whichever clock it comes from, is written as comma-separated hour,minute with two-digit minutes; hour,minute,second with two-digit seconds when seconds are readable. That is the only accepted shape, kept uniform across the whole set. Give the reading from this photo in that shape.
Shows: 10,12
